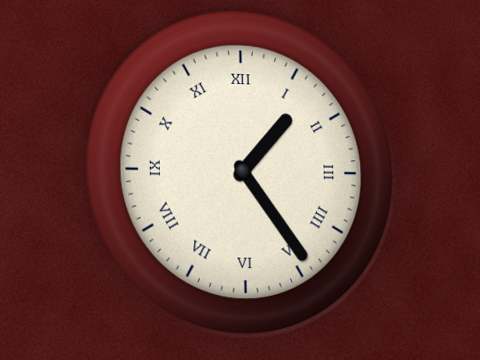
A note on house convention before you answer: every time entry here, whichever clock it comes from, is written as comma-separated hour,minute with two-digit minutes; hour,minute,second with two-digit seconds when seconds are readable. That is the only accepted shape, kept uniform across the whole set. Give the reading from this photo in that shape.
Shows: 1,24
